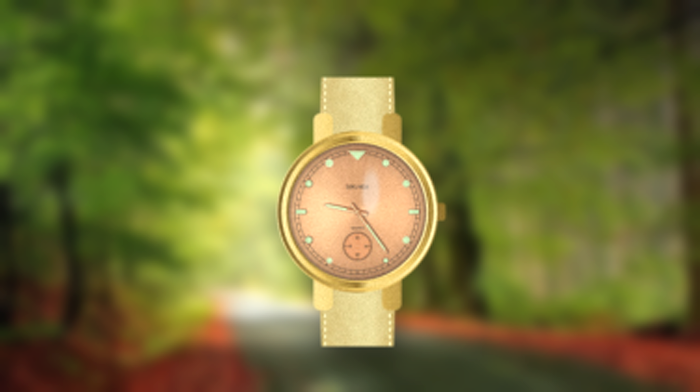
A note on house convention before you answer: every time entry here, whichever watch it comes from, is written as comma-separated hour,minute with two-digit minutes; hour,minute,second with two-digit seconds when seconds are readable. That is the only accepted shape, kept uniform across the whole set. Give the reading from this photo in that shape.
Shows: 9,24
